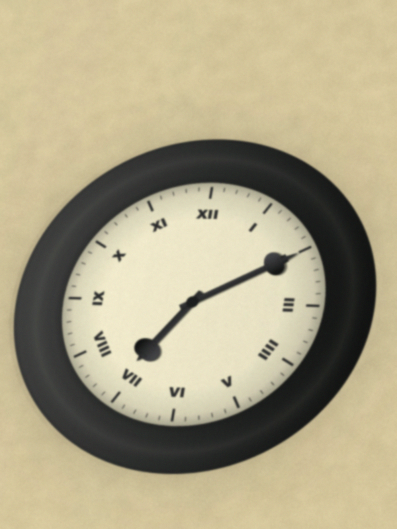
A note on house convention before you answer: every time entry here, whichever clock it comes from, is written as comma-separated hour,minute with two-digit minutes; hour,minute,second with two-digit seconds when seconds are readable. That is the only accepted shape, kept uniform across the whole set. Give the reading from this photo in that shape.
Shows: 7,10
